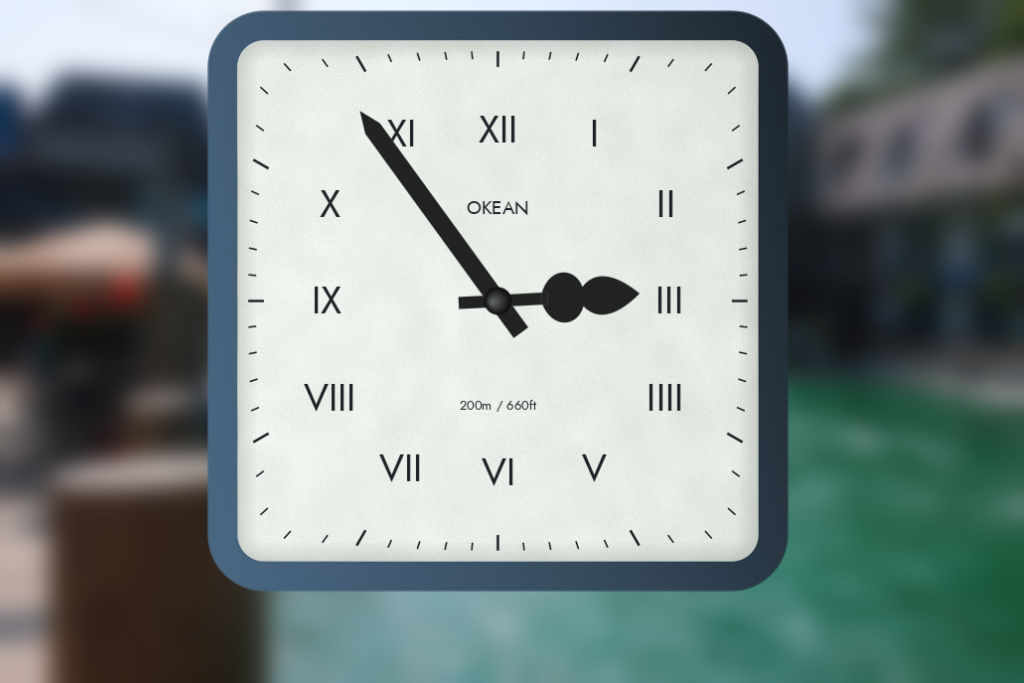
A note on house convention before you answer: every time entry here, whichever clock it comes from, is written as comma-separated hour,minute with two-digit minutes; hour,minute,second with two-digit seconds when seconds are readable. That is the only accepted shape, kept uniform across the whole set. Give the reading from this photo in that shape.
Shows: 2,54
